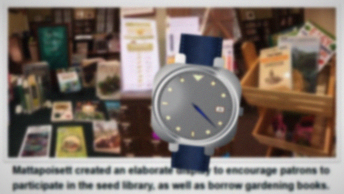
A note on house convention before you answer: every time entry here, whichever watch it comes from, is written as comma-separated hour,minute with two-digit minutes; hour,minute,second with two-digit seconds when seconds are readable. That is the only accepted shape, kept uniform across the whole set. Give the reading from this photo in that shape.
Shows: 4,22
